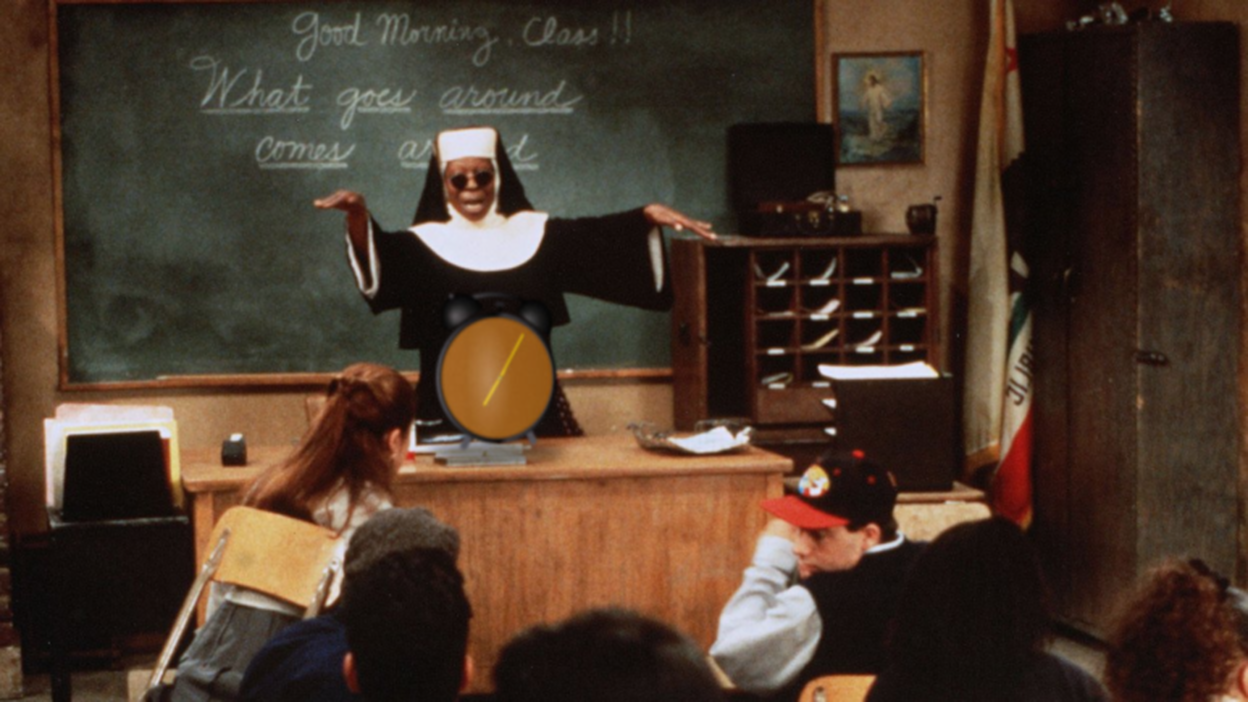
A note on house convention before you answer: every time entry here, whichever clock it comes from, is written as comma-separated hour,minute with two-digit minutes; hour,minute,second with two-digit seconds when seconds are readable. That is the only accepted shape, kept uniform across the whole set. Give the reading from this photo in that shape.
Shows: 7,05
